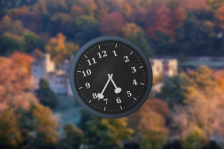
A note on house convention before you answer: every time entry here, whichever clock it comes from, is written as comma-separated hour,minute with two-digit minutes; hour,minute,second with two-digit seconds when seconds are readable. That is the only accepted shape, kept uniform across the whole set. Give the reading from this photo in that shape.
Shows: 5,38
